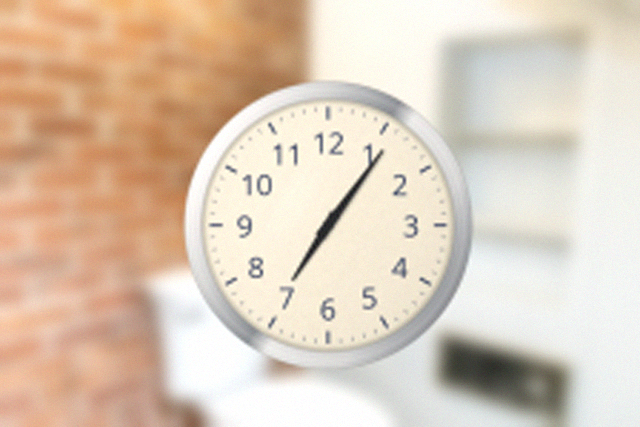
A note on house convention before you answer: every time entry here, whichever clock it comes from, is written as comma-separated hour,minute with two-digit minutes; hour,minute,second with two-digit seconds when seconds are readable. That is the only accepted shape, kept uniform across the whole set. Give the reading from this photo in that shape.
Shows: 7,06
